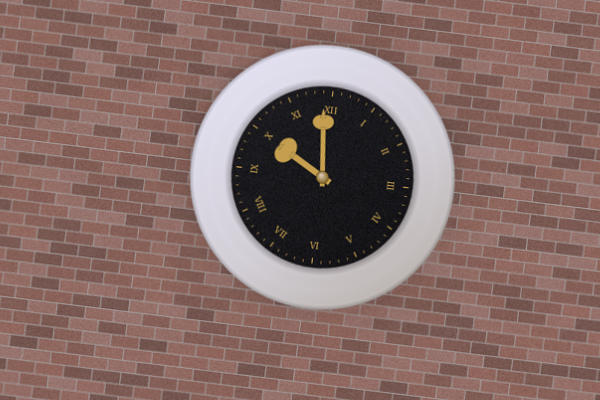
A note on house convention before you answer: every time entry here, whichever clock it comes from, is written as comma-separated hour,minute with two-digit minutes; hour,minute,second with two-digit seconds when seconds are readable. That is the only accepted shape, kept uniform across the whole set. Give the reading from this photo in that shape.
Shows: 9,59
